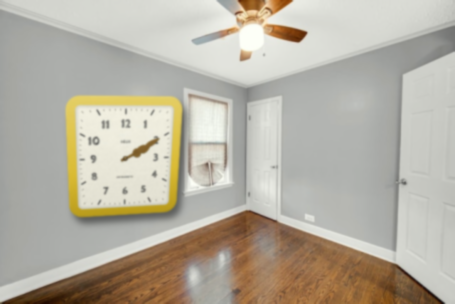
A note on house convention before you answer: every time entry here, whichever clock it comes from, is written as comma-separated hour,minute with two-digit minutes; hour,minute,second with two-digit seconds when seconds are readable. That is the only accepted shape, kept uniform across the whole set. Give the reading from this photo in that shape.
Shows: 2,10
